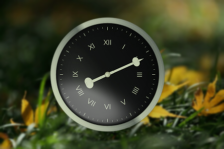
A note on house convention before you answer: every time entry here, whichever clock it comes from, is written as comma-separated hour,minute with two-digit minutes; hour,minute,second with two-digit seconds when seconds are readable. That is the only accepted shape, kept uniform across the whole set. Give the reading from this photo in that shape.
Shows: 8,11
